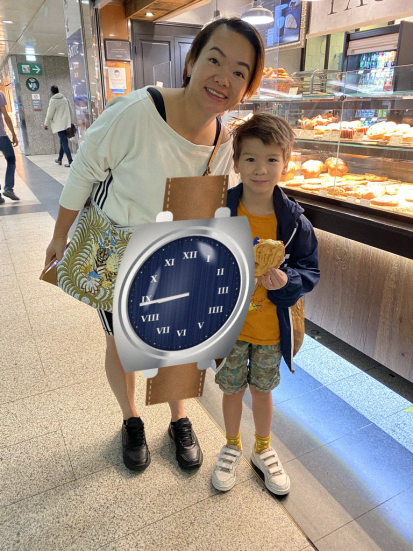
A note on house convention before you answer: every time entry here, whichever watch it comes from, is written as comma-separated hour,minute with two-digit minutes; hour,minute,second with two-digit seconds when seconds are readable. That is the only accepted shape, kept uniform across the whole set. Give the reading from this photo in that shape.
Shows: 8,44
